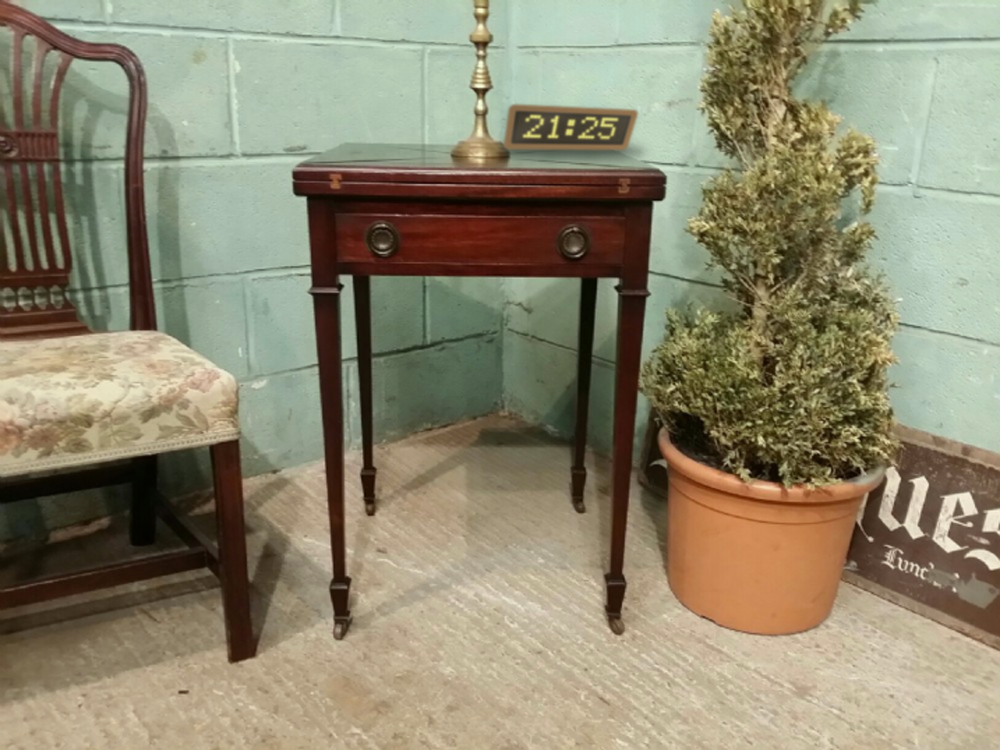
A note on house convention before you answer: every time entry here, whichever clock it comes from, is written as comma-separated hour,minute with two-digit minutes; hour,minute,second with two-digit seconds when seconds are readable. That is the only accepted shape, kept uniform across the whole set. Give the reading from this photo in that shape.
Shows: 21,25
